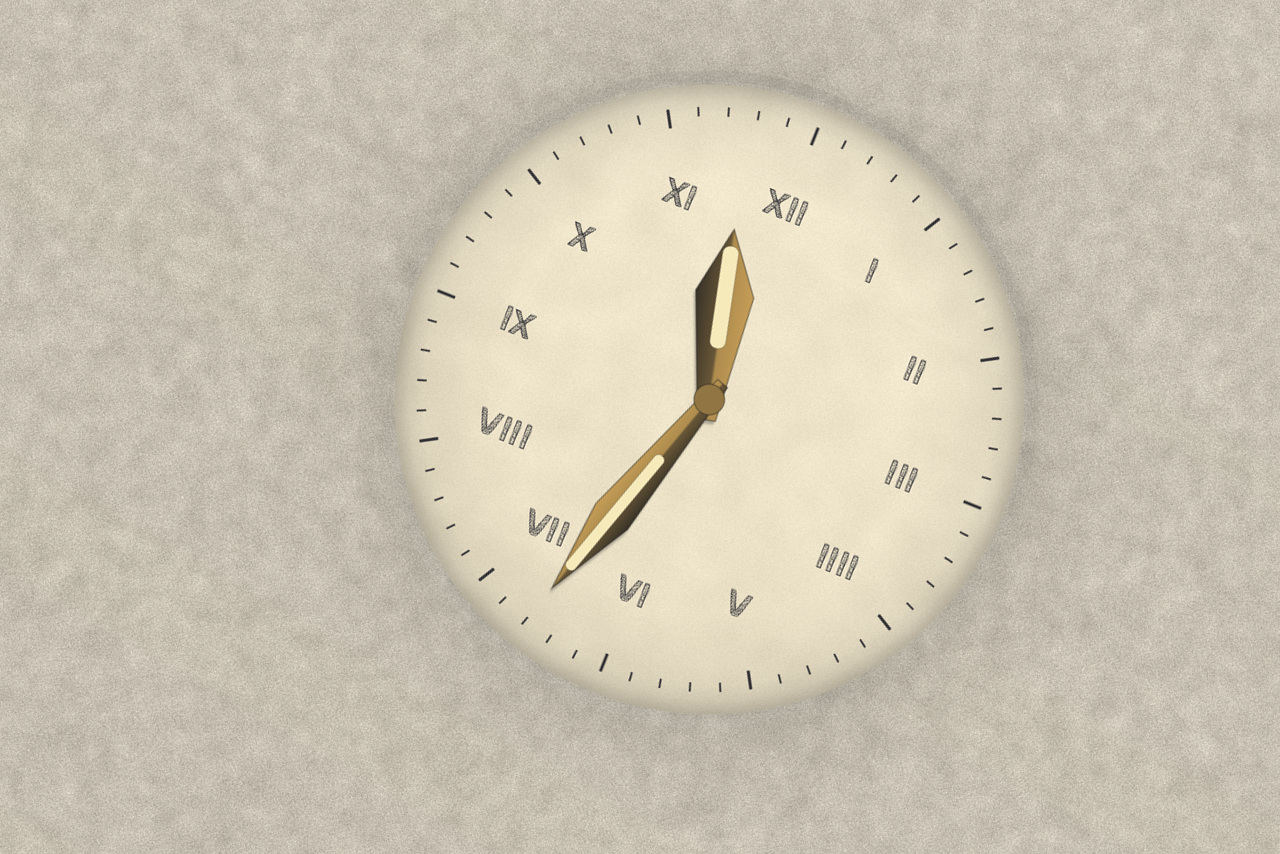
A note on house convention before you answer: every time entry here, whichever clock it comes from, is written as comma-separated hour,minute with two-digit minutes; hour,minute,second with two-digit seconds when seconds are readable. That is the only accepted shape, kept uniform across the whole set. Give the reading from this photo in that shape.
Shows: 11,33
